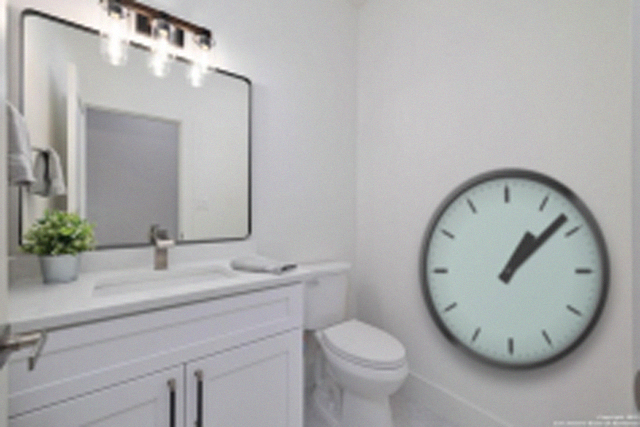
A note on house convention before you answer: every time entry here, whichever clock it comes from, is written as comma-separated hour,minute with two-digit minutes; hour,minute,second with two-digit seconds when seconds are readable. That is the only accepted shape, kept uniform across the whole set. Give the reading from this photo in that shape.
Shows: 1,08
